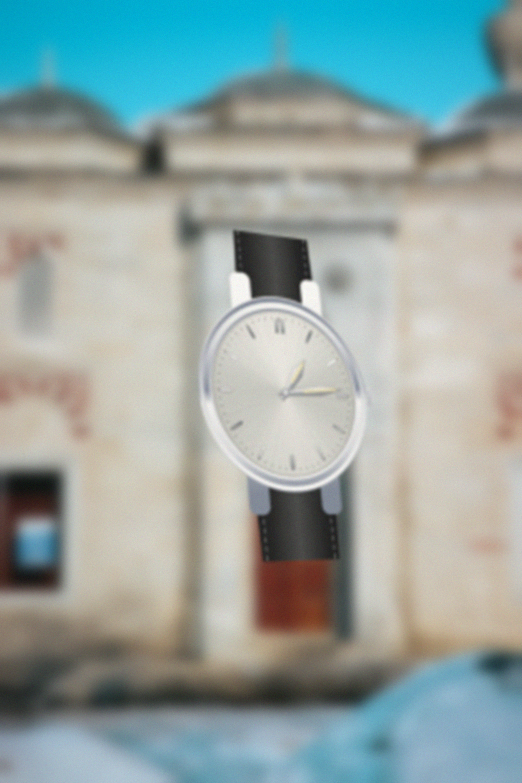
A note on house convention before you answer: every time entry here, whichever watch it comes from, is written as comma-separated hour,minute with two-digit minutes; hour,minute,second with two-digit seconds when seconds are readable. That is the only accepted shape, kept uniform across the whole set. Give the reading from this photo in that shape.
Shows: 1,14
